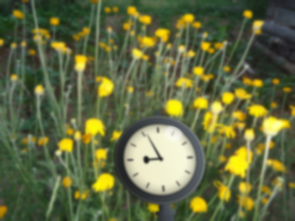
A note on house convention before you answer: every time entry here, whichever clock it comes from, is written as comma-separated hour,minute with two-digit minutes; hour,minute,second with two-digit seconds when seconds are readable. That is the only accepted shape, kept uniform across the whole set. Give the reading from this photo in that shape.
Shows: 8,56
